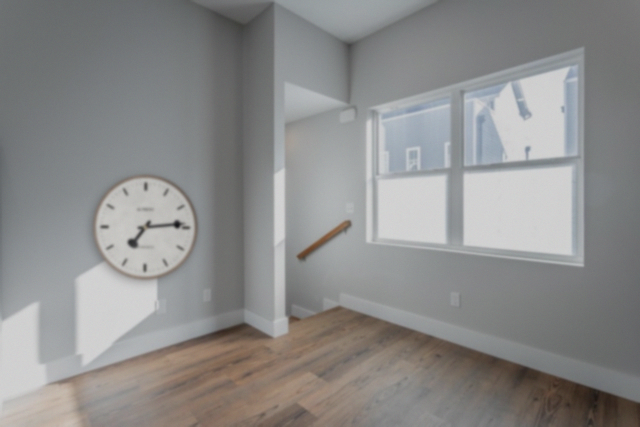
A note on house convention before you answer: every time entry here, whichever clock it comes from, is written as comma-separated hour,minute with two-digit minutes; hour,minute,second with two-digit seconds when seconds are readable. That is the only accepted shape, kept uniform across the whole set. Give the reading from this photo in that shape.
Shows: 7,14
